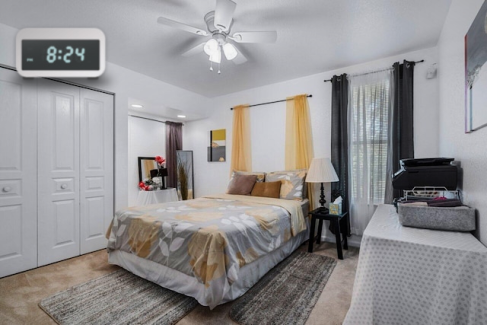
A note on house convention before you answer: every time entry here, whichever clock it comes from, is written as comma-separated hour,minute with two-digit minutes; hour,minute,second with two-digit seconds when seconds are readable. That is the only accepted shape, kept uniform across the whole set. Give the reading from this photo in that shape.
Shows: 8,24
